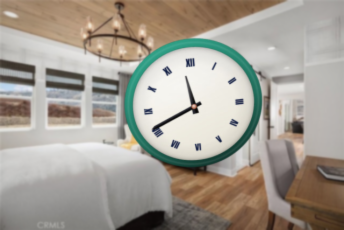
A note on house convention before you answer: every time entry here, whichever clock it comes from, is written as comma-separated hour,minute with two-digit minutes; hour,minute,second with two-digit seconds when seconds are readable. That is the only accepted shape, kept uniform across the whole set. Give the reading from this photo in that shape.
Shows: 11,41
